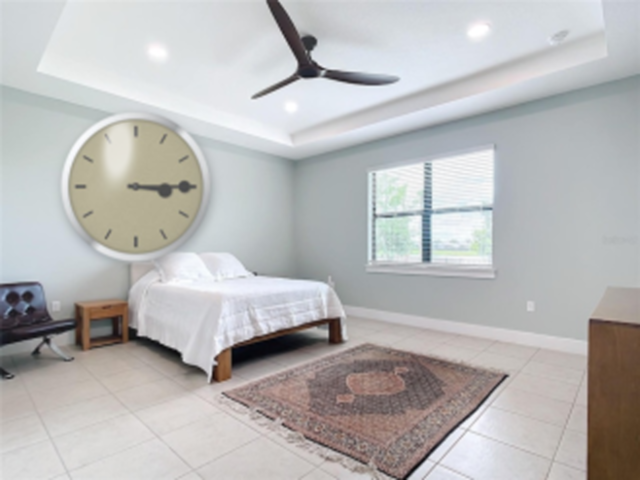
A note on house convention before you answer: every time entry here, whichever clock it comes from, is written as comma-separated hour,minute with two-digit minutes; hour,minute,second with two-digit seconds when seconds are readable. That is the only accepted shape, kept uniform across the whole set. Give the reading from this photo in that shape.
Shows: 3,15
